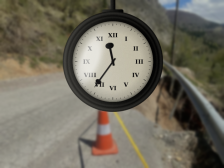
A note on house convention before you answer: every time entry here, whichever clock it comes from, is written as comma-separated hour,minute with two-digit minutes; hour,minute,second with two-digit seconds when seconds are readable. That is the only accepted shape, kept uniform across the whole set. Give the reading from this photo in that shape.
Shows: 11,36
